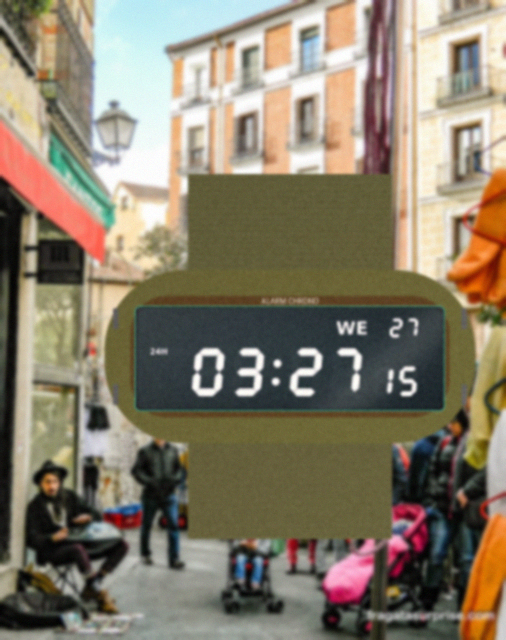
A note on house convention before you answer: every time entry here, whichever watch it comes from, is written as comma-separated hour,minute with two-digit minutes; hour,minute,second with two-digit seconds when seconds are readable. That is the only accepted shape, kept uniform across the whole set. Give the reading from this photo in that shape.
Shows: 3,27,15
